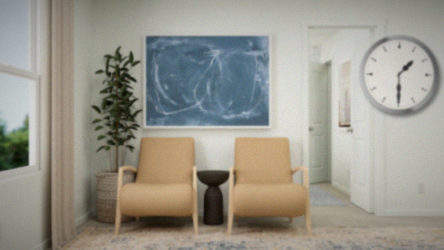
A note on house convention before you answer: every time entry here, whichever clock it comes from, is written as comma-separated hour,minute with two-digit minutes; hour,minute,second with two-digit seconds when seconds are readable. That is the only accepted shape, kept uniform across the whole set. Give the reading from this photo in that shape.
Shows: 1,30
